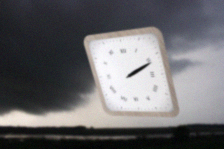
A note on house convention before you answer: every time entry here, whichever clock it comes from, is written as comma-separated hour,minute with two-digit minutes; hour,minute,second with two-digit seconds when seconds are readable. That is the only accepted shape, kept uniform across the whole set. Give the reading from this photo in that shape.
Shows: 2,11
